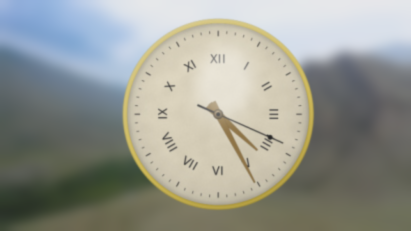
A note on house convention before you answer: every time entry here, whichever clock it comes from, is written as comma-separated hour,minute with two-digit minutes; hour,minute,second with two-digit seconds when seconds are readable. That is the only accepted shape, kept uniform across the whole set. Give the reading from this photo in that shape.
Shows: 4,25,19
